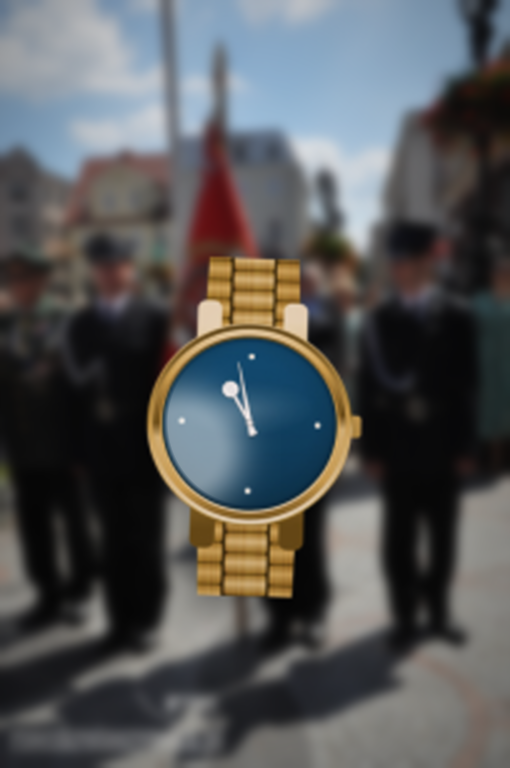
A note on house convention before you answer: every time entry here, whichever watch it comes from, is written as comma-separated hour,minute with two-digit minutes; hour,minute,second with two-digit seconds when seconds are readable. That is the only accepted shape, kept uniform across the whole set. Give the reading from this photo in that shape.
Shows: 10,58
